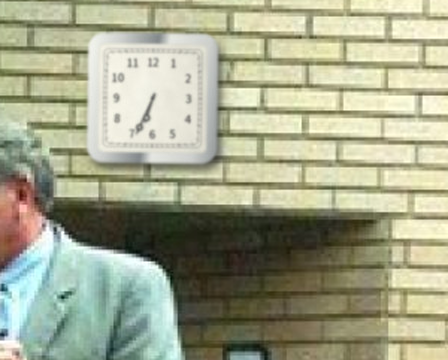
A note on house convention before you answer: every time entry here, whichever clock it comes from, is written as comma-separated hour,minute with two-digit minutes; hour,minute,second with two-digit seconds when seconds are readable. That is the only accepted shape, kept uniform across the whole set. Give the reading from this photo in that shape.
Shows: 6,34
